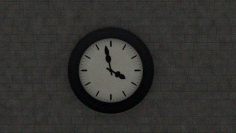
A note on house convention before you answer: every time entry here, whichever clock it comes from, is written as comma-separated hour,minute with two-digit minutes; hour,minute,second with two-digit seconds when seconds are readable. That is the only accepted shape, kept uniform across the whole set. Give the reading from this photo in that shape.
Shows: 3,58
